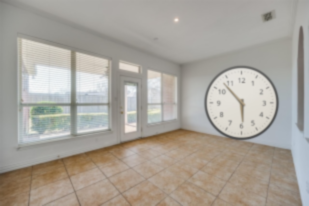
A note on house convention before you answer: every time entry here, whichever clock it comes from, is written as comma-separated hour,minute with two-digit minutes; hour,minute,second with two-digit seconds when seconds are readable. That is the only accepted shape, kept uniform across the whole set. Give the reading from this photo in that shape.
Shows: 5,53
